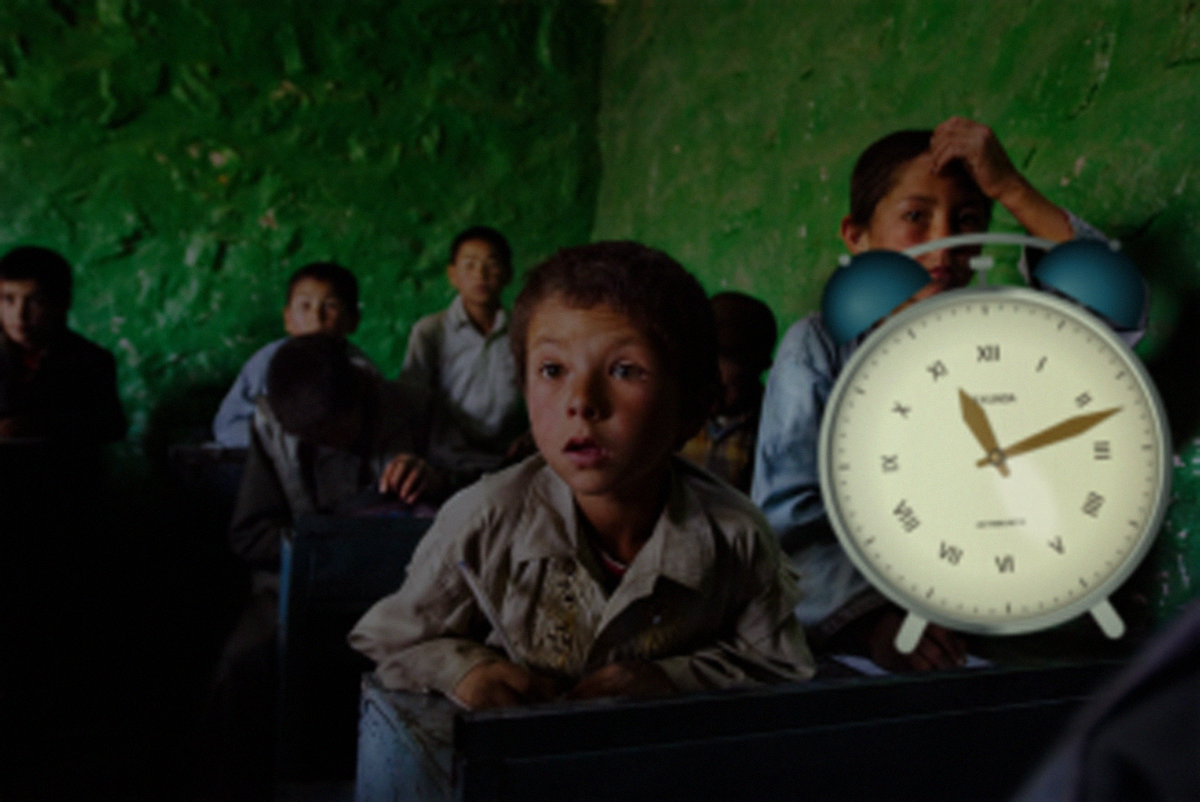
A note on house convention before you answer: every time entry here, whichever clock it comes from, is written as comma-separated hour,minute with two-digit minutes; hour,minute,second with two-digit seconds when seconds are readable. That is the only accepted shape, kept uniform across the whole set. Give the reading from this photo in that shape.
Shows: 11,12
